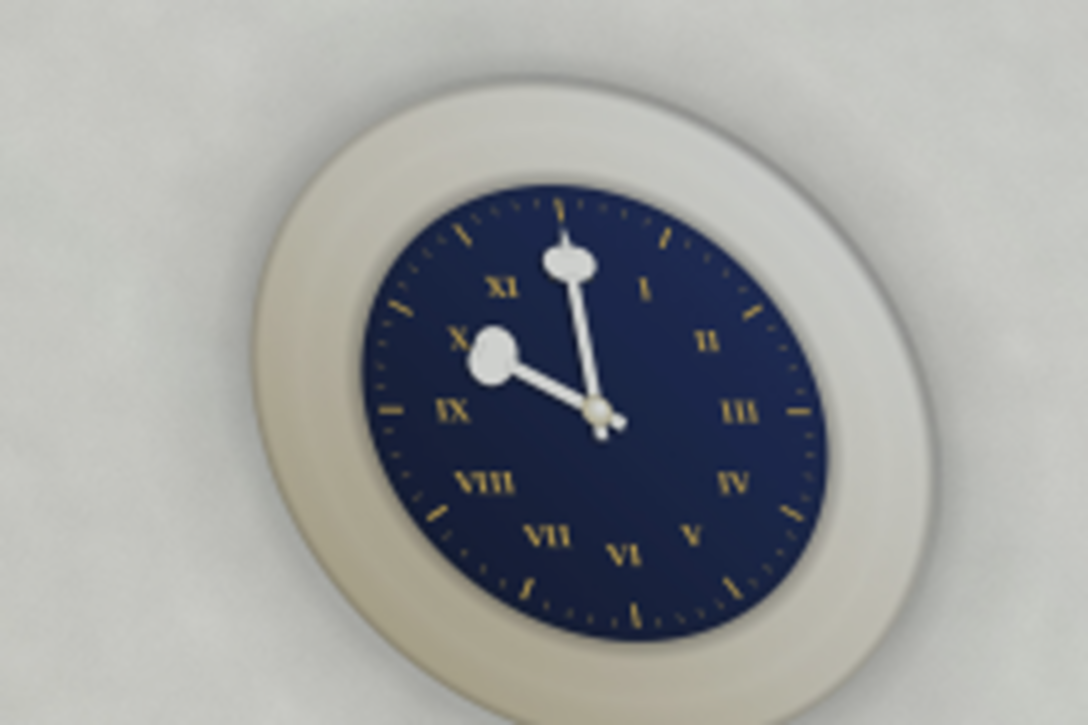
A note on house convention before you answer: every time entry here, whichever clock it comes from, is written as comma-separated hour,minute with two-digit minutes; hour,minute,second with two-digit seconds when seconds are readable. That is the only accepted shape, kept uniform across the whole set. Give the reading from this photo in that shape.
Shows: 10,00
